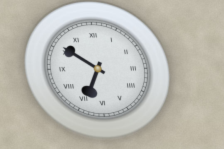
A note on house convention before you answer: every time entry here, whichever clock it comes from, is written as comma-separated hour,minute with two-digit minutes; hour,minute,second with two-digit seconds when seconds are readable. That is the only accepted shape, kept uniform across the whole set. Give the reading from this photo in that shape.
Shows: 6,51
